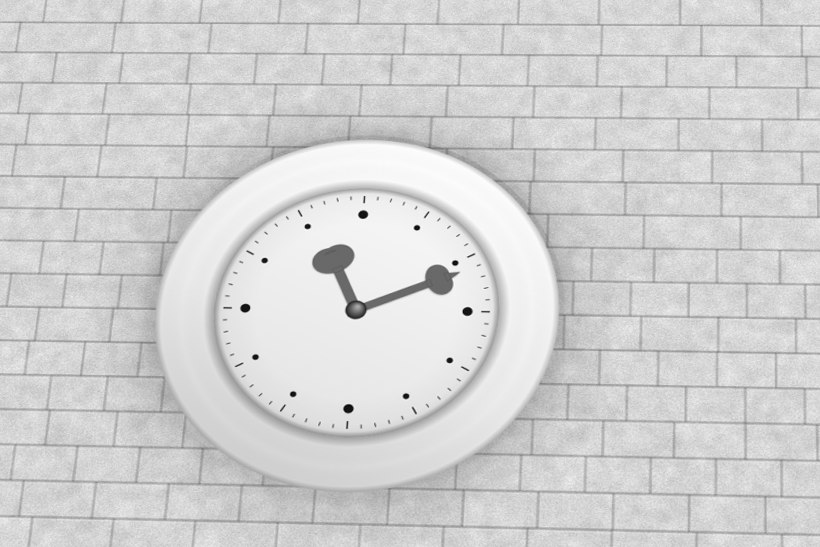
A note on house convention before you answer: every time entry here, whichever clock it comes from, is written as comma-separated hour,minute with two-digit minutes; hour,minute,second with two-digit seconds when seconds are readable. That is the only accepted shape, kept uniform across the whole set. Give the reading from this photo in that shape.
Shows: 11,11
